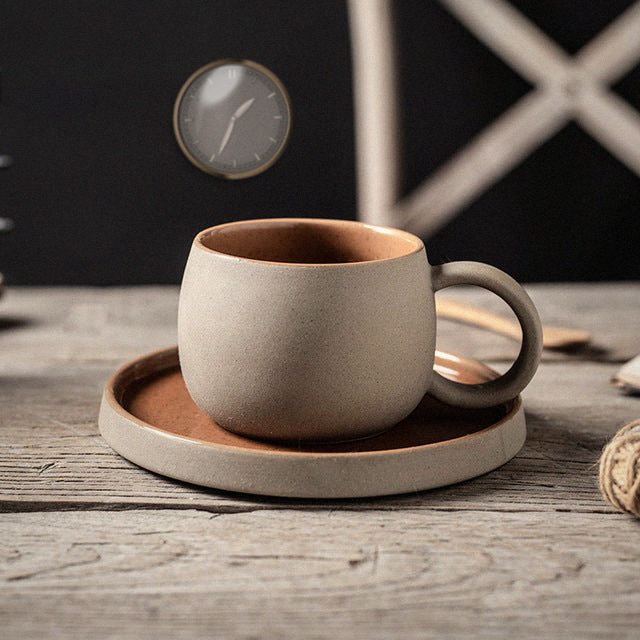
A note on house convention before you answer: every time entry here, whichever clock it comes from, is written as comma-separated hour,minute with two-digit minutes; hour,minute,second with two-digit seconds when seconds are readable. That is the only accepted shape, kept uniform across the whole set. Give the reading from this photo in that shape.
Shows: 1,34
